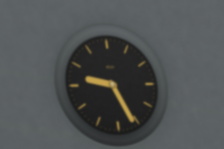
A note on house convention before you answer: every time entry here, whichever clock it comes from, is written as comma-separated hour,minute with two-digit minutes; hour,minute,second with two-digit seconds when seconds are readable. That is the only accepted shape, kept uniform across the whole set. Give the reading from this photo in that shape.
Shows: 9,26
